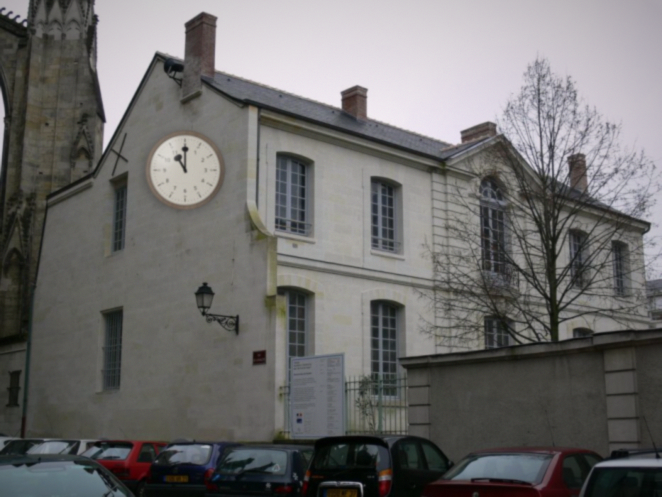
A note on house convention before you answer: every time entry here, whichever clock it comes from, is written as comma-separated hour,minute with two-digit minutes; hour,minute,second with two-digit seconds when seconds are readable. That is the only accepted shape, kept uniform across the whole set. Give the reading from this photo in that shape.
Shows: 11,00
